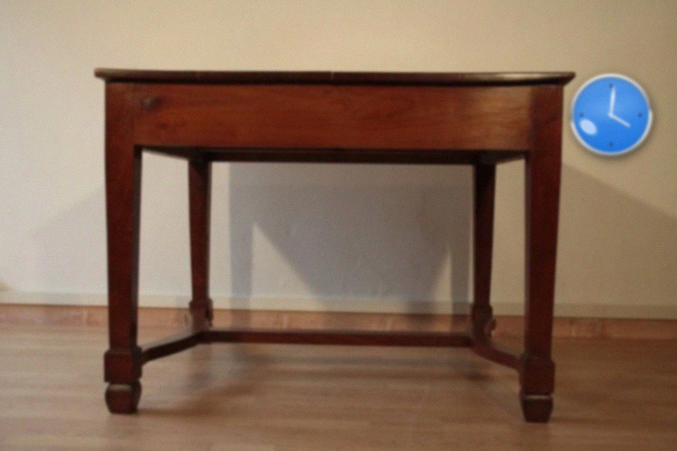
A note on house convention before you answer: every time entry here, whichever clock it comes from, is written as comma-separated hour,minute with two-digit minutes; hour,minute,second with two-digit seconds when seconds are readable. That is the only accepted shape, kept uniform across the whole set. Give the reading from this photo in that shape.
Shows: 4,01
